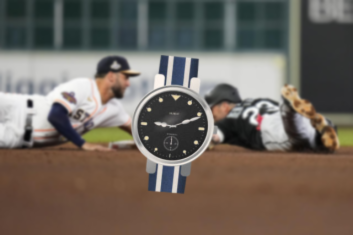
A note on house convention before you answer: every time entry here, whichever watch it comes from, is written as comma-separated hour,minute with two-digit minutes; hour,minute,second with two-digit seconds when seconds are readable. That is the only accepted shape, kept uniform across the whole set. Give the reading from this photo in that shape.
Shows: 9,11
